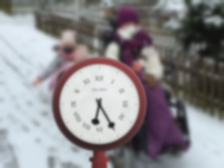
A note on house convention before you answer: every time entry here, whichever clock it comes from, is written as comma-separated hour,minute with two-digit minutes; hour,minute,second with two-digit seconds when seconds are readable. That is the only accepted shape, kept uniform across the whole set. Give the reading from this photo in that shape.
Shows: 6,25
